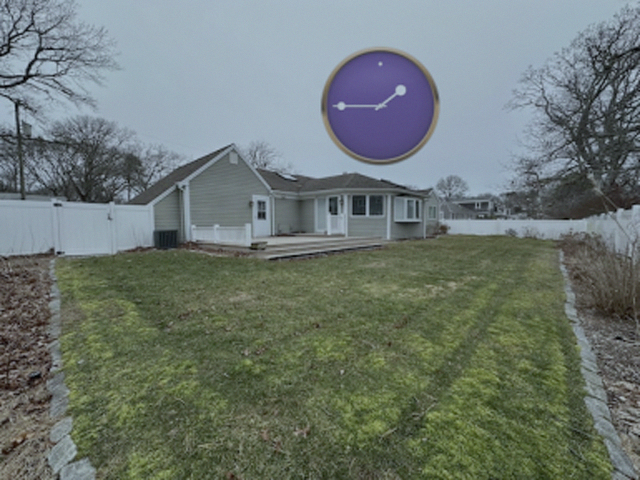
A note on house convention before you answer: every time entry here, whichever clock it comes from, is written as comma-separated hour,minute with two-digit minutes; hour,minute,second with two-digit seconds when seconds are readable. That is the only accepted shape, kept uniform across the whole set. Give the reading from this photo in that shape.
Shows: 1,45
